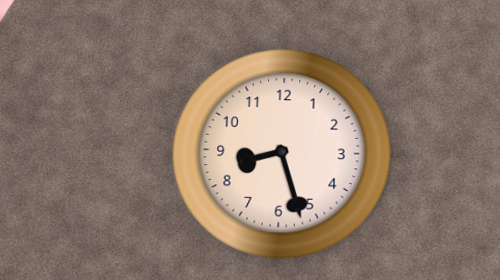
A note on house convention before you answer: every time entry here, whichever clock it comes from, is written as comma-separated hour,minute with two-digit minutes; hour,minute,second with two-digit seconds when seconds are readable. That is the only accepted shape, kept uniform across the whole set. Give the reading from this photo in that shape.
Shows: 8,27
